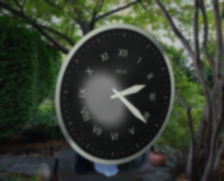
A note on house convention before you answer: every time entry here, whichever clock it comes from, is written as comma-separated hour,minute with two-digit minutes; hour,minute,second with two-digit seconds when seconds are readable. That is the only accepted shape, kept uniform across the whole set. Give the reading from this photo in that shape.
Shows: 2,21
